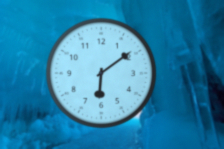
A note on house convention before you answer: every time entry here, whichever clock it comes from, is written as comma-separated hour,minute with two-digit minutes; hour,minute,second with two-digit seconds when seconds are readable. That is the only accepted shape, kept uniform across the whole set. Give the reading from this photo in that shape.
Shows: 6,09
